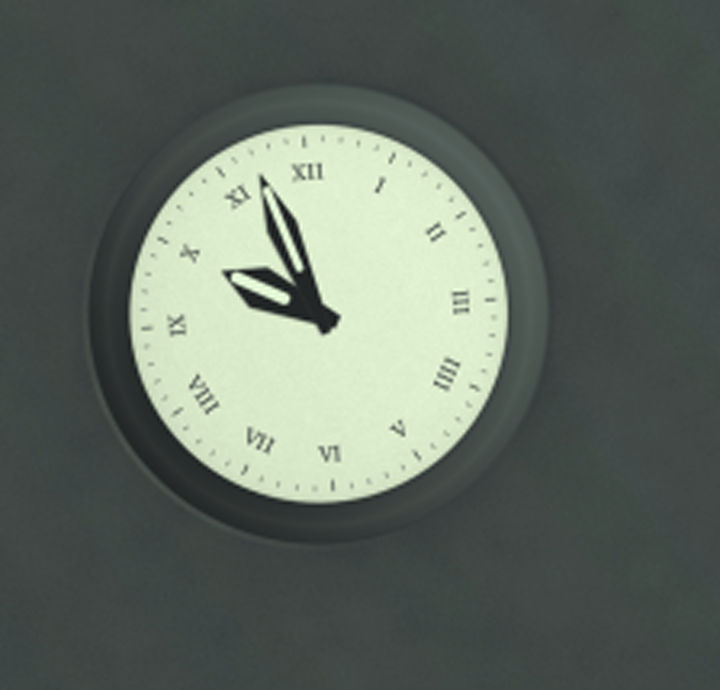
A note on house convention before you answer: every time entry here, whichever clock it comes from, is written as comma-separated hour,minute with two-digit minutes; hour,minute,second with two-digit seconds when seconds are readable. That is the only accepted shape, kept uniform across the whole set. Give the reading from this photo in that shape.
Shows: 9,57
